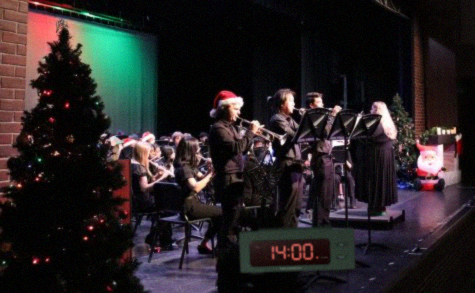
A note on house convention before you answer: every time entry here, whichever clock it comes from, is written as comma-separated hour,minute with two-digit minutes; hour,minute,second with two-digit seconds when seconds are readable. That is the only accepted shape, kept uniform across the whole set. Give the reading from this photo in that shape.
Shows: 14,00
